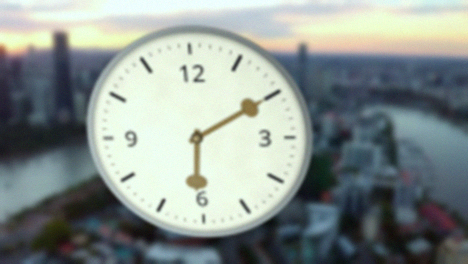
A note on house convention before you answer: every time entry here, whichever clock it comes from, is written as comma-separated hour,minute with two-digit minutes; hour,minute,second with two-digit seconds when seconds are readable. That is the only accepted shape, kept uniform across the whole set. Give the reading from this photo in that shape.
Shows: 6,10
